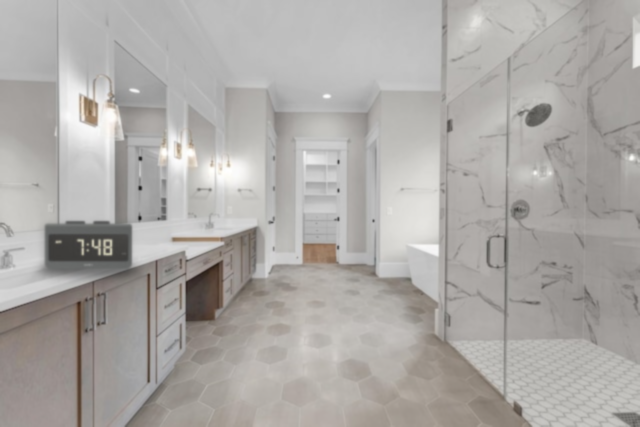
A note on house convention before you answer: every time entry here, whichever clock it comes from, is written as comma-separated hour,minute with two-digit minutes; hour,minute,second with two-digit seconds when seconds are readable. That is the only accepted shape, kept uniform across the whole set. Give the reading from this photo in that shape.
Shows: 7,48
